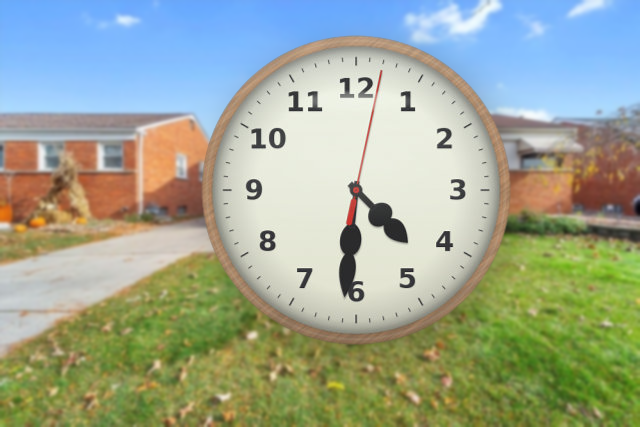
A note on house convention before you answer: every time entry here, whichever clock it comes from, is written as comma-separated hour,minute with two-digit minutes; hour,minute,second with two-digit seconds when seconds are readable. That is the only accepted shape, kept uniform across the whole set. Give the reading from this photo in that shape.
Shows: 4,31,02
